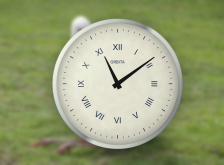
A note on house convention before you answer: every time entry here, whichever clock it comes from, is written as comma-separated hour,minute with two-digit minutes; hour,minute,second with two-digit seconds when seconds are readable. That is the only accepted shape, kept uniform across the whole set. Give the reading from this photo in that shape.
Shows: 11,09
